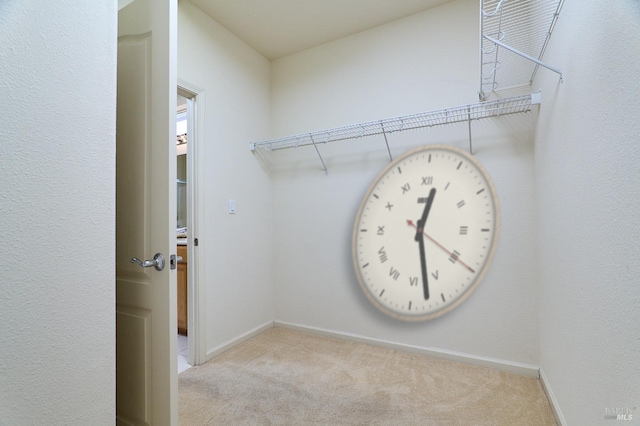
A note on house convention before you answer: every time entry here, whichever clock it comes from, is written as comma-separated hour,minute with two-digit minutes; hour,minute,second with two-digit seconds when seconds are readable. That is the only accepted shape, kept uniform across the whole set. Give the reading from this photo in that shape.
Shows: 12,27,20
